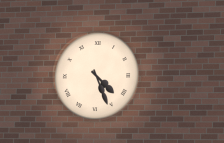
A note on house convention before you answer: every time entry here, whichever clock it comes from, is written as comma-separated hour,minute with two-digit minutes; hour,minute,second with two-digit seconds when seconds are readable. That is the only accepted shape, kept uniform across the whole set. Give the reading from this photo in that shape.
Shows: 4,26
